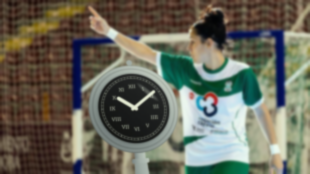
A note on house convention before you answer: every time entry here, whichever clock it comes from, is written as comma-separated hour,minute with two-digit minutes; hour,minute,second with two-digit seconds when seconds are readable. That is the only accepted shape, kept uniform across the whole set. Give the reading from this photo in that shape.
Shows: 10,09
